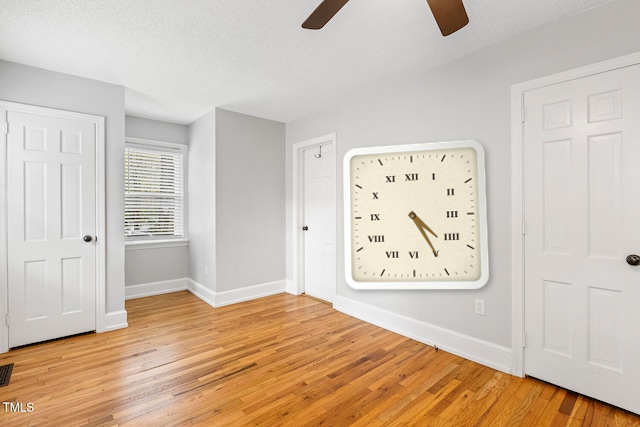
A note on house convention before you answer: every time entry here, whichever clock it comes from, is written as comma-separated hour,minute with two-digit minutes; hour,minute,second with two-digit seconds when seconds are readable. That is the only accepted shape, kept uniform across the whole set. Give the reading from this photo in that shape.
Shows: 4,25
